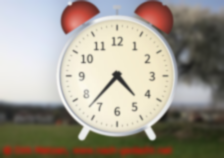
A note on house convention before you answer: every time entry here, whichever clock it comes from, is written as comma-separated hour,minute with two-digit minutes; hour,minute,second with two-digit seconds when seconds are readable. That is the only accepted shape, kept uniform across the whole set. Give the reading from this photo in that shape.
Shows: 4,37
